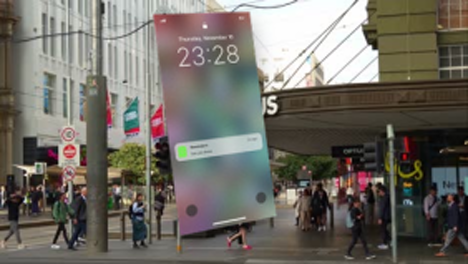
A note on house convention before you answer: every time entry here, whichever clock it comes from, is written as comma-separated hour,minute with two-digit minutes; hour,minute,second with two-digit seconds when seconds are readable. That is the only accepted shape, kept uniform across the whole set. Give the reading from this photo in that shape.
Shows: 23,28
